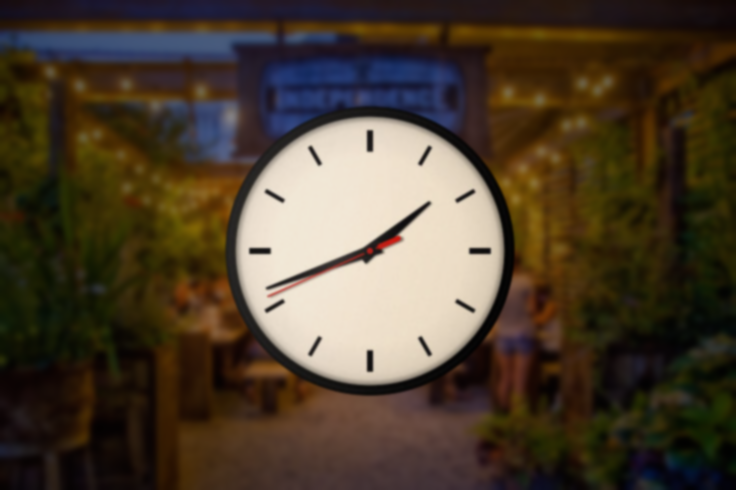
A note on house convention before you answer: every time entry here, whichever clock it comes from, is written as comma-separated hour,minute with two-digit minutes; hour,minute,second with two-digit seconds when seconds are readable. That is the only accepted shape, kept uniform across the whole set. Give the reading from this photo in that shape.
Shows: 1,41,41
